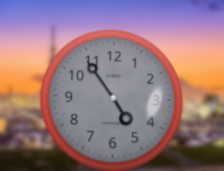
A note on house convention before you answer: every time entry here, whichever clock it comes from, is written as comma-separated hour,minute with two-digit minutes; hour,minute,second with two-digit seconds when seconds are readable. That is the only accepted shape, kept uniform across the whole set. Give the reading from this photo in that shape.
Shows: 4,54
